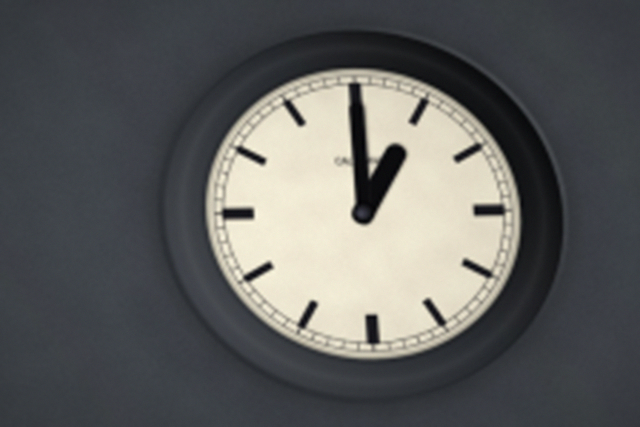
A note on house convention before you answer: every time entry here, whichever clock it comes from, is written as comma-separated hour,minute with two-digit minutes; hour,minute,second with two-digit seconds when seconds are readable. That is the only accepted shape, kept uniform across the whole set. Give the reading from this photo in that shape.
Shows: 1,00
